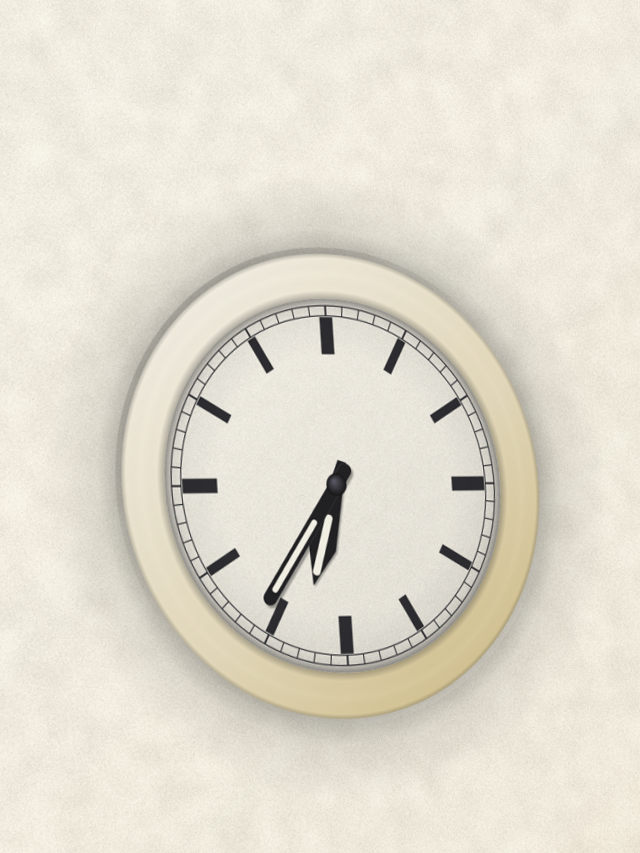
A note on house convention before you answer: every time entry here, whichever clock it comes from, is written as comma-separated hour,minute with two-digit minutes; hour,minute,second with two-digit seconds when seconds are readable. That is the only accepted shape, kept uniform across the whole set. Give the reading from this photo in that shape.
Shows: 6,36
